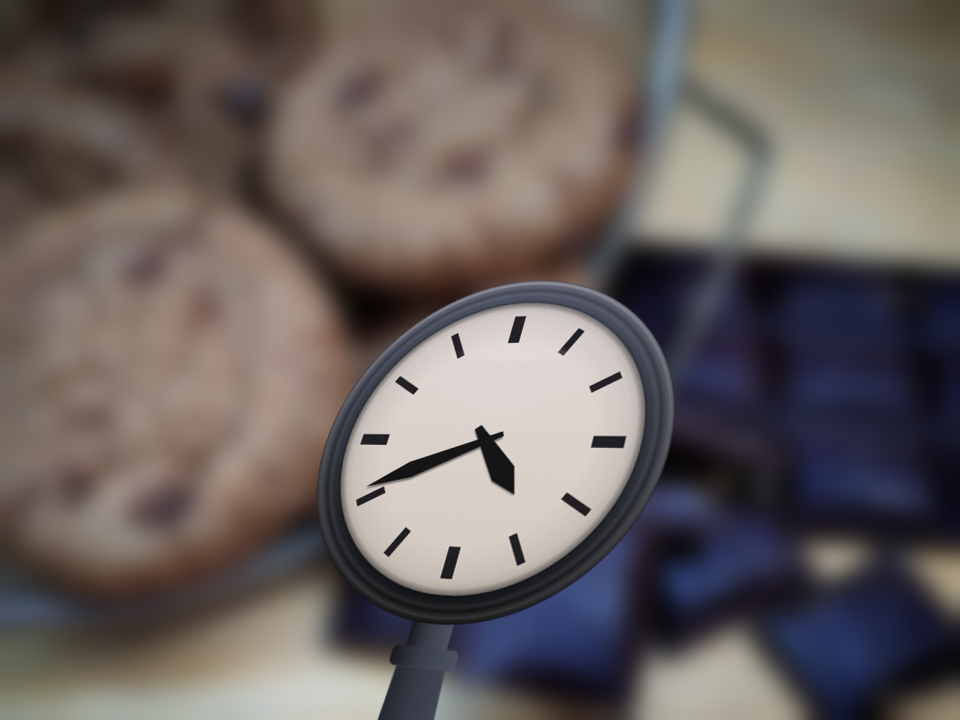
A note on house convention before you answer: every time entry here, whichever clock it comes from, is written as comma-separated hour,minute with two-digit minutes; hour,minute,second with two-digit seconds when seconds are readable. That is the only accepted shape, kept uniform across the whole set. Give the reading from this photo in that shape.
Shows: 4,41
